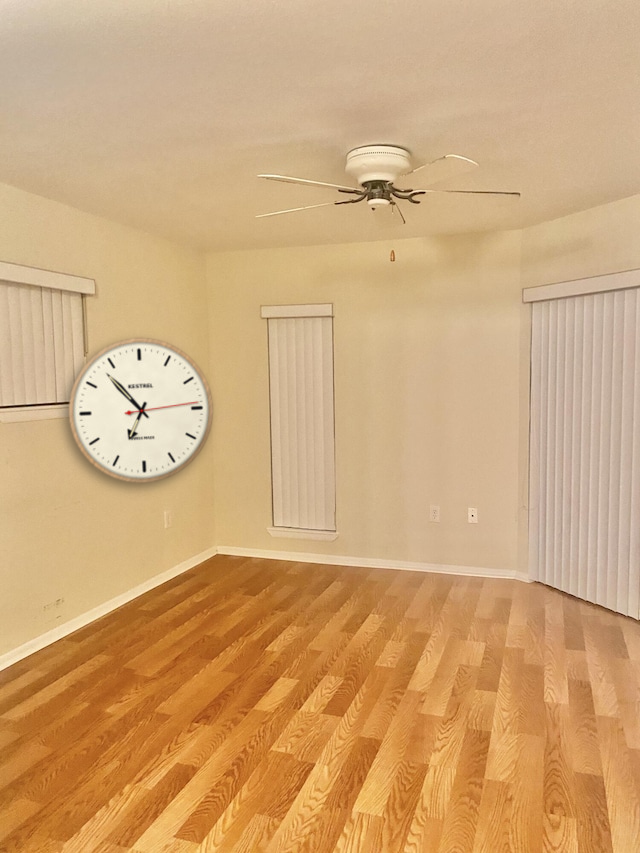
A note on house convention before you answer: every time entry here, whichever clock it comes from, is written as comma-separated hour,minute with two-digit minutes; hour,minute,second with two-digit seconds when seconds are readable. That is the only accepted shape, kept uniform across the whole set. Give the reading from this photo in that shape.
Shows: 6,53,14
